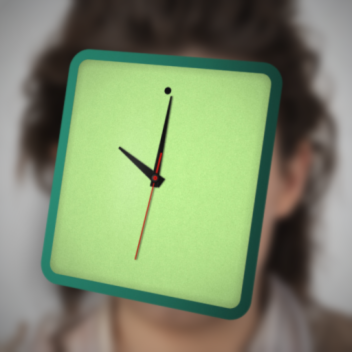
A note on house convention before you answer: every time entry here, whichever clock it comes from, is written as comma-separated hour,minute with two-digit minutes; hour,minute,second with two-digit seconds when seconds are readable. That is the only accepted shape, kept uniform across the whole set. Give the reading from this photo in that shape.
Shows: 10,00,31
